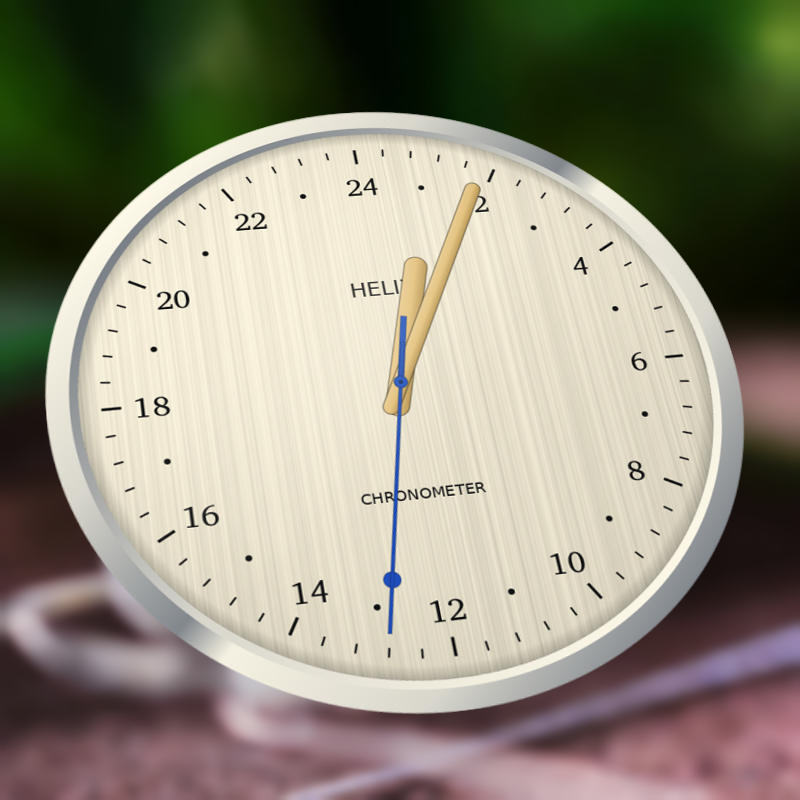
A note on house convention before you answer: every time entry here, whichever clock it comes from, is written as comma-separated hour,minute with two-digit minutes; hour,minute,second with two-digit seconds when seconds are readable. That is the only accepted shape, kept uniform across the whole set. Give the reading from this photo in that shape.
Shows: 1,04,32
